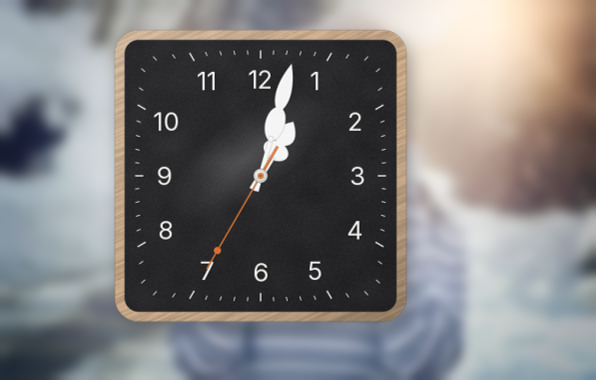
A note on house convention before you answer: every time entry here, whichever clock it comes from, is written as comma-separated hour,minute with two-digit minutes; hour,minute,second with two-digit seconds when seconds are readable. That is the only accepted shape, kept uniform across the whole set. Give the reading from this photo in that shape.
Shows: 1,02,35
